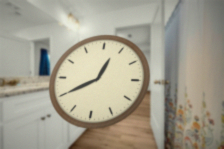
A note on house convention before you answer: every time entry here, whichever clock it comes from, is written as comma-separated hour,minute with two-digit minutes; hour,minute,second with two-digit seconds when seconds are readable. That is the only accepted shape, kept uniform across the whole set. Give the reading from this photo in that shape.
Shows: 12,40
